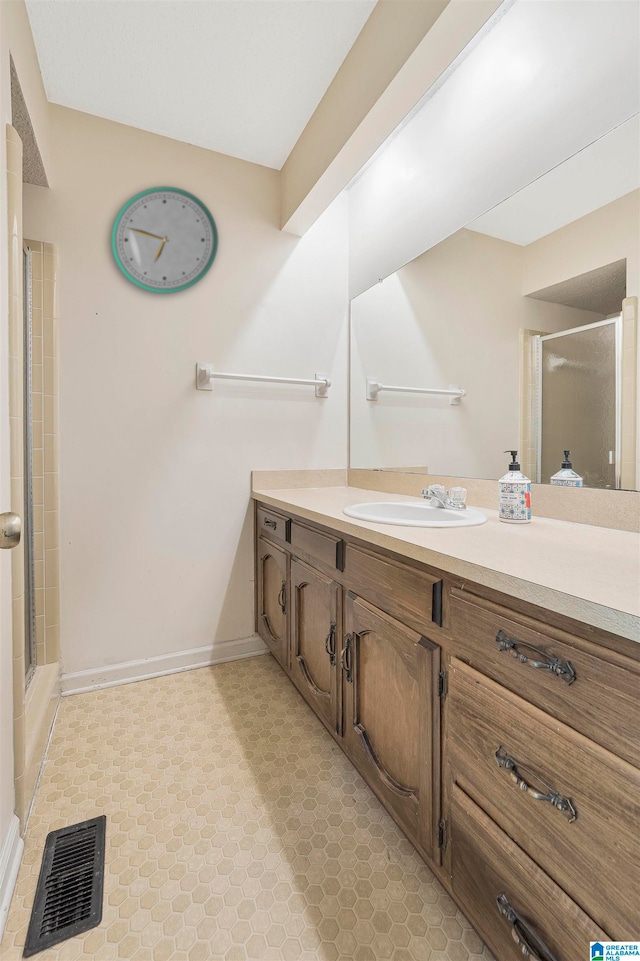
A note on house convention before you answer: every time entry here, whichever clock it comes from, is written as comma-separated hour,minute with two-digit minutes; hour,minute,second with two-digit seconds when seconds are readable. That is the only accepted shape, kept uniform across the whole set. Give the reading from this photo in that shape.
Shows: 6,48
